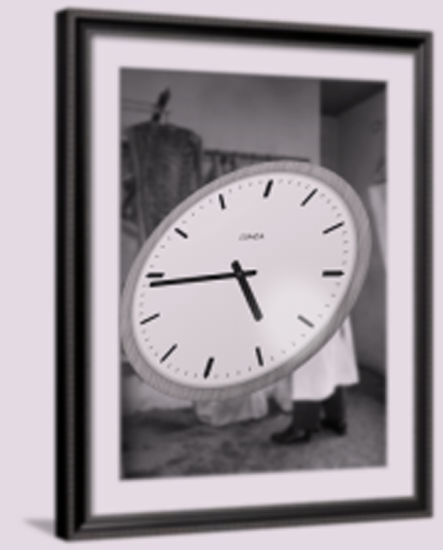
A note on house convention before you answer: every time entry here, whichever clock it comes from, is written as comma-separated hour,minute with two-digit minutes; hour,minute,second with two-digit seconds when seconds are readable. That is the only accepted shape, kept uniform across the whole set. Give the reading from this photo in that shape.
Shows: 4,44
